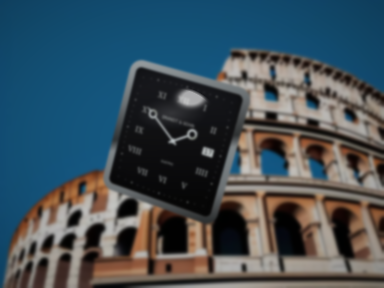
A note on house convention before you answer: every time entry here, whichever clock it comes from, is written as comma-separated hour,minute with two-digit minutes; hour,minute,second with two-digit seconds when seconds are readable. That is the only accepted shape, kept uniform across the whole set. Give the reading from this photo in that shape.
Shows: 1,51
